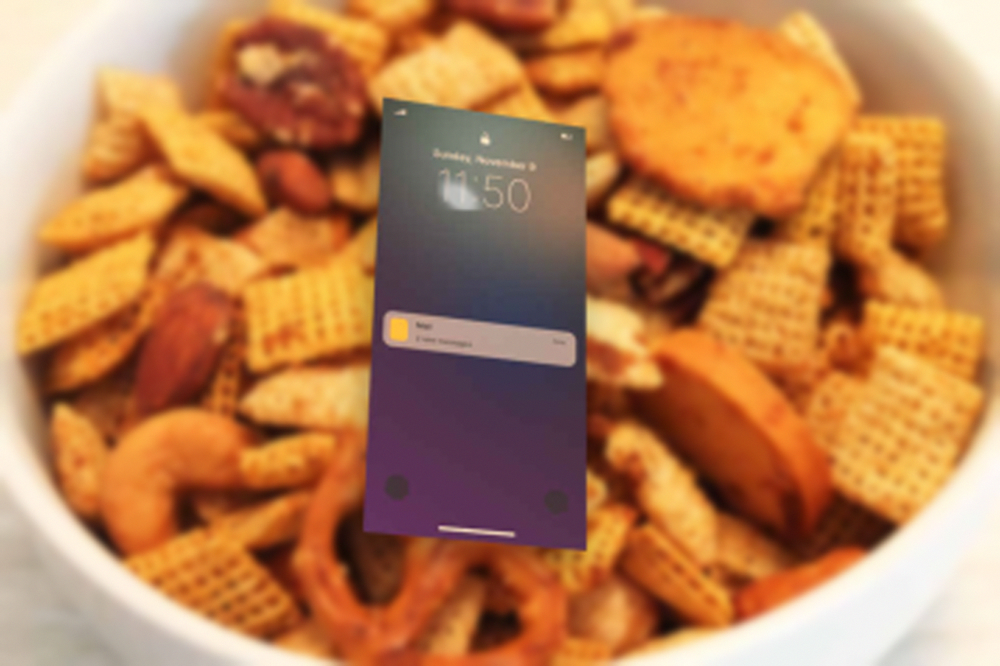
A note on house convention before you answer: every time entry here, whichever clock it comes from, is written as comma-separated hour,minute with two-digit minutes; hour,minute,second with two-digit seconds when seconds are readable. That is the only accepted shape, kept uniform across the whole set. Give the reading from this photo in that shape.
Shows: 11,50
